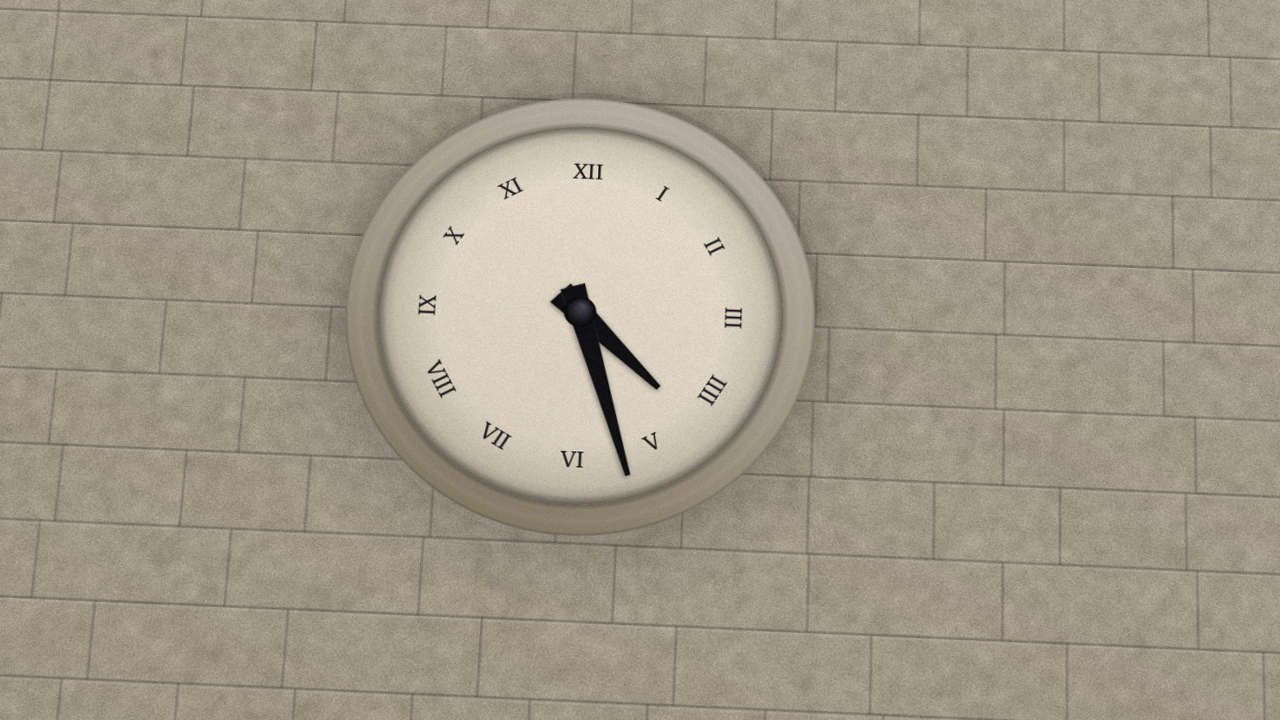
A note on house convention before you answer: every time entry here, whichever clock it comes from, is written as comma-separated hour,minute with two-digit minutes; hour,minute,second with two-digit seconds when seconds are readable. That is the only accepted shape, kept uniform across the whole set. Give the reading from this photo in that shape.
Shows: 4,27
